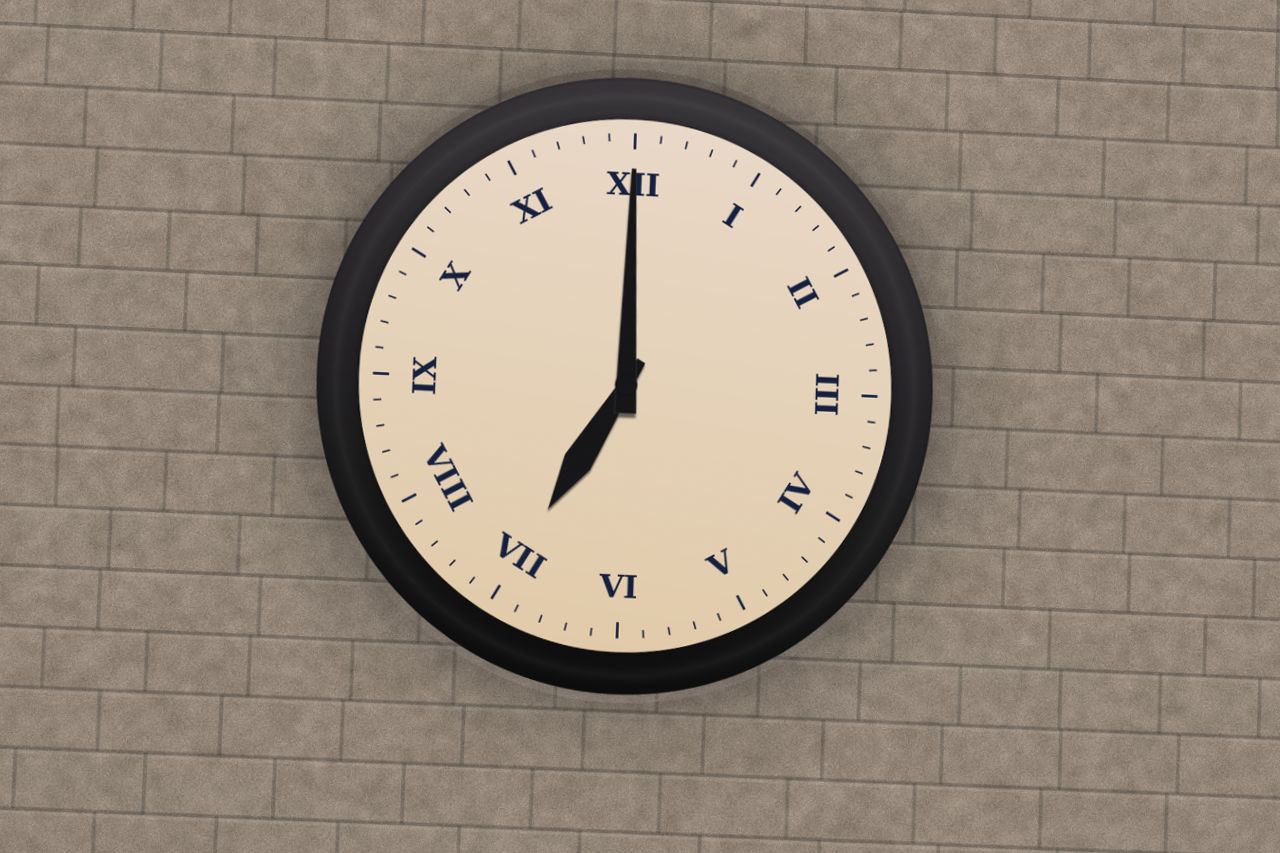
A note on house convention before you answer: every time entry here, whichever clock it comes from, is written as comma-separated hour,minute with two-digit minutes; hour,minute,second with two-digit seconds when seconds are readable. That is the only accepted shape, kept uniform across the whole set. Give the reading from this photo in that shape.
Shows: 7,00
